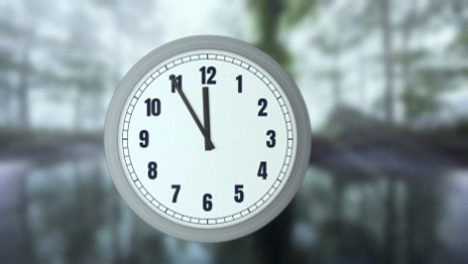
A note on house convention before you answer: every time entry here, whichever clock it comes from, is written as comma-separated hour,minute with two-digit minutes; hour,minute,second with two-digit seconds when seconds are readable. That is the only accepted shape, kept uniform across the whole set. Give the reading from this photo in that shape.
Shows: 11,55
